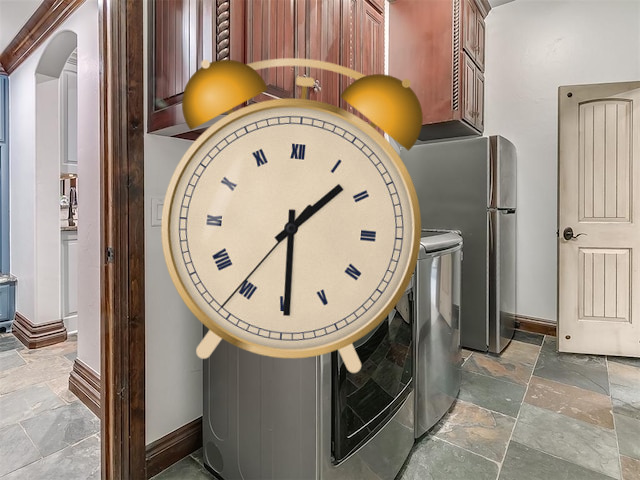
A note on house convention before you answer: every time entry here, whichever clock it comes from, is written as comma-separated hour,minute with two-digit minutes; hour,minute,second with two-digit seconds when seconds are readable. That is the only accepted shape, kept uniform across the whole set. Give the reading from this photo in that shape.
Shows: 1,29,36
